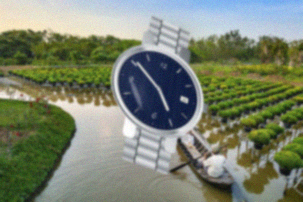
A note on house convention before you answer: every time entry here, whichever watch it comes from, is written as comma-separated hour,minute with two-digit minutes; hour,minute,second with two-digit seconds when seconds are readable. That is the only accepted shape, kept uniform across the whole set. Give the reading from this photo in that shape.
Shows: 4,51
